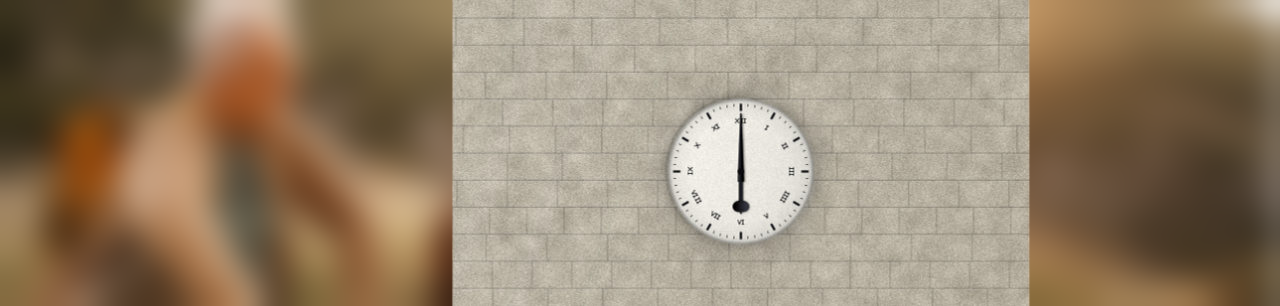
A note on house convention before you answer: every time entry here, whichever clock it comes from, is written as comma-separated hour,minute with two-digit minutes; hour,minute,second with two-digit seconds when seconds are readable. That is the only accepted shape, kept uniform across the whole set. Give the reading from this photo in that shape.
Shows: 6,00
